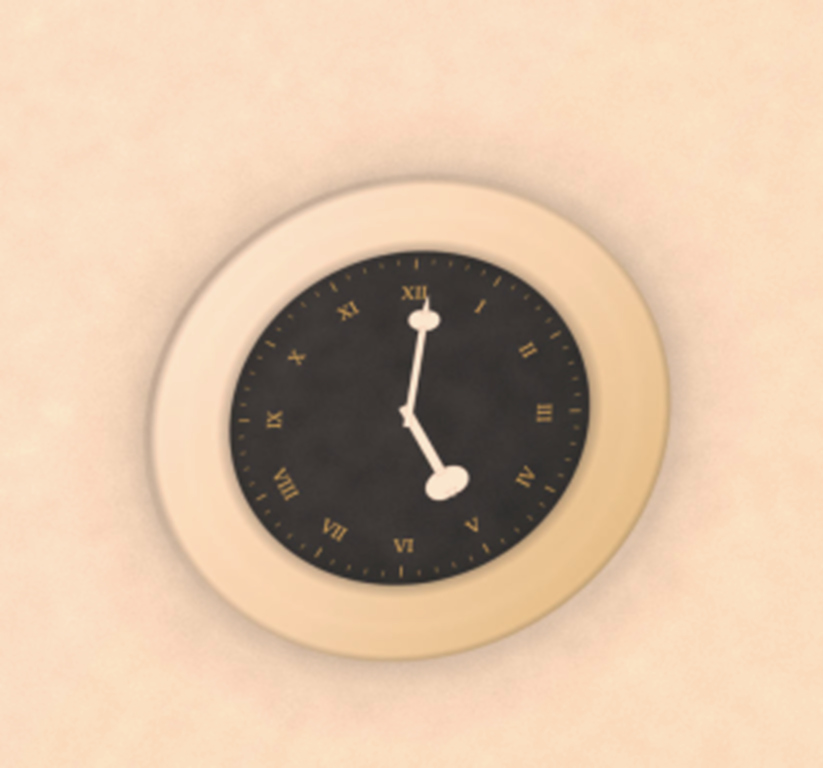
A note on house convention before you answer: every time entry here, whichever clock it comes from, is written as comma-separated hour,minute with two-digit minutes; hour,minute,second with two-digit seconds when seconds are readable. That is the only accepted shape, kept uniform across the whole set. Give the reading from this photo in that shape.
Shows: 5,01
